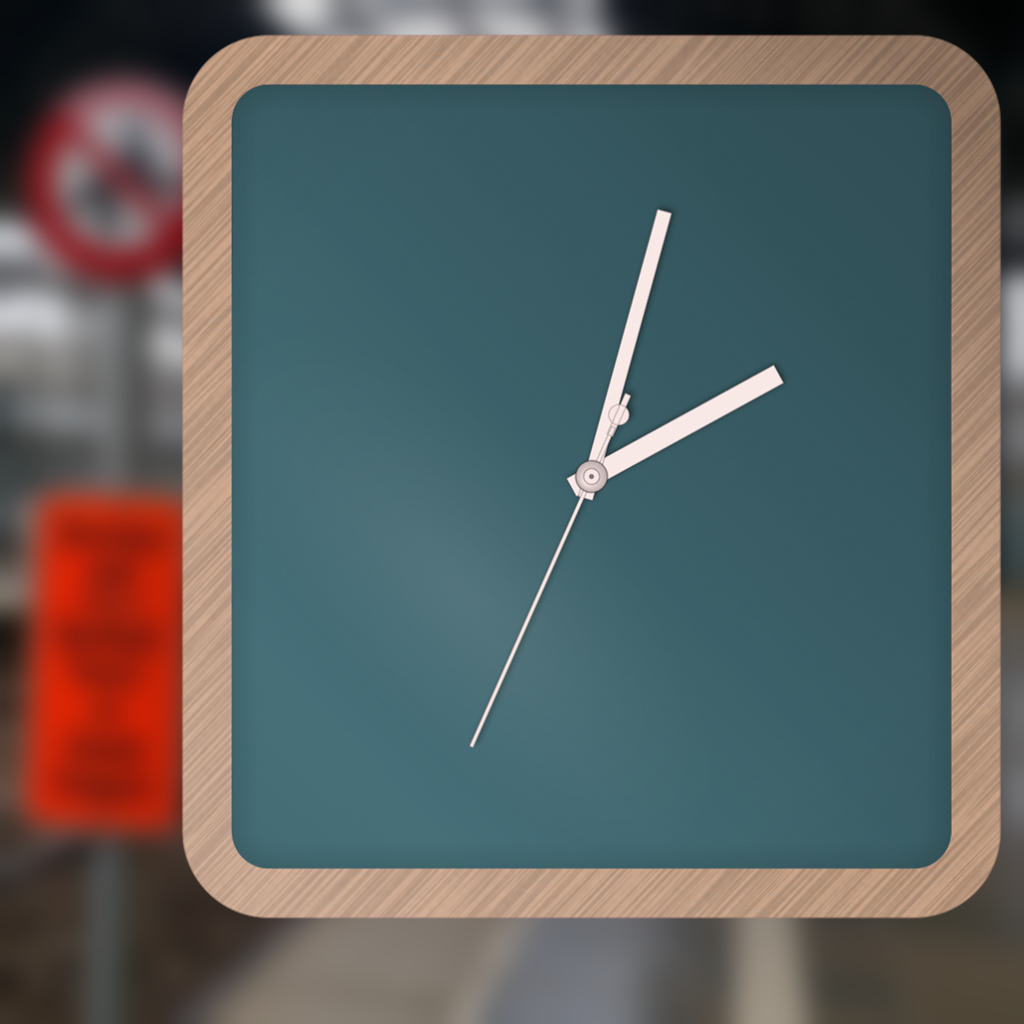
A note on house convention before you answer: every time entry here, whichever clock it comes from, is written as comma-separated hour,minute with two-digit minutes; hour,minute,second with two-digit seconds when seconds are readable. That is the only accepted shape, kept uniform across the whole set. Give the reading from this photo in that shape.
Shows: 2,02,34
